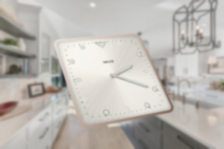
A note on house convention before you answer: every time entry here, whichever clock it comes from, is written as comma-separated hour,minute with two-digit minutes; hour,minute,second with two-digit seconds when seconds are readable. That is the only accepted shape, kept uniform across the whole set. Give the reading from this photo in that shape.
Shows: 2,20
